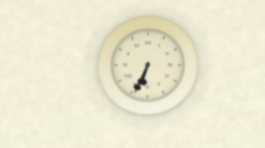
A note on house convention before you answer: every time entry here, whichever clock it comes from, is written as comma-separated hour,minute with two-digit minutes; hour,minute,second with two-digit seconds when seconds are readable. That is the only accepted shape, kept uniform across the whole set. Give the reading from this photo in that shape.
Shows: 6,34
